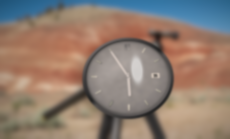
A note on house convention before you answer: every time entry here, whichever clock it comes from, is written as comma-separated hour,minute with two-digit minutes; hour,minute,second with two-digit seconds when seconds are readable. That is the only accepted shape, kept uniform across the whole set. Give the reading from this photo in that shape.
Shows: 5,55
